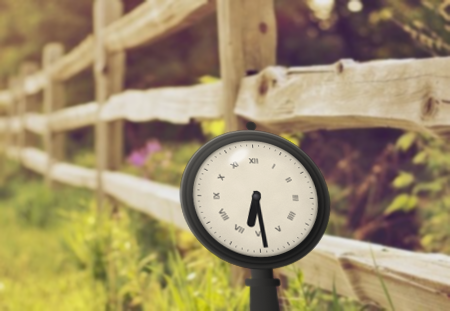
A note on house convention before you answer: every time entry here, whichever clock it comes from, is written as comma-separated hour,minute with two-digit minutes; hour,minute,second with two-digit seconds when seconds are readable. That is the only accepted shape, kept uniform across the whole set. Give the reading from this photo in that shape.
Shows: 6,29
